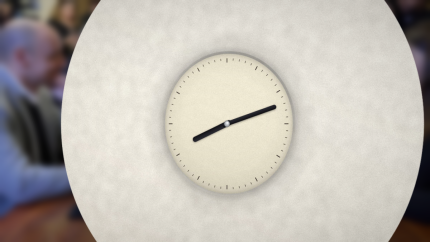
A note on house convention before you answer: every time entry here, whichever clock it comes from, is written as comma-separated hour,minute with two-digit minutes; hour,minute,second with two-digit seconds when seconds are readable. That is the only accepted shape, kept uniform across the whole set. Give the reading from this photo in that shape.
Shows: 8,12
